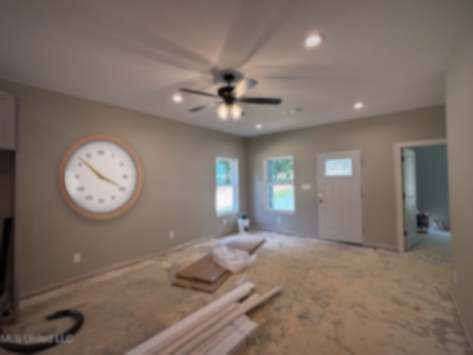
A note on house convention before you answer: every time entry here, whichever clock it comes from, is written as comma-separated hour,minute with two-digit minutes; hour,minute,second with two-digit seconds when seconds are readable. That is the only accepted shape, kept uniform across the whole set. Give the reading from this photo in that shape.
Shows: 3,52
